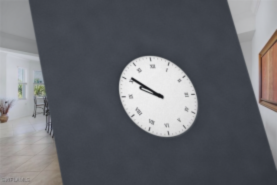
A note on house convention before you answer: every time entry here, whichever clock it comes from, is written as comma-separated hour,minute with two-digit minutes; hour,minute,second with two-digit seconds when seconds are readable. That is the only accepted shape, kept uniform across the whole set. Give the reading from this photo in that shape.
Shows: 9,51
